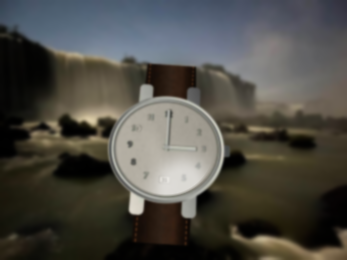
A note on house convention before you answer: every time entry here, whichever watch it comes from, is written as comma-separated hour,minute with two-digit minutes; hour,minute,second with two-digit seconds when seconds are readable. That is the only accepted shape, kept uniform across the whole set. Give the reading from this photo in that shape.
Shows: 3,00
